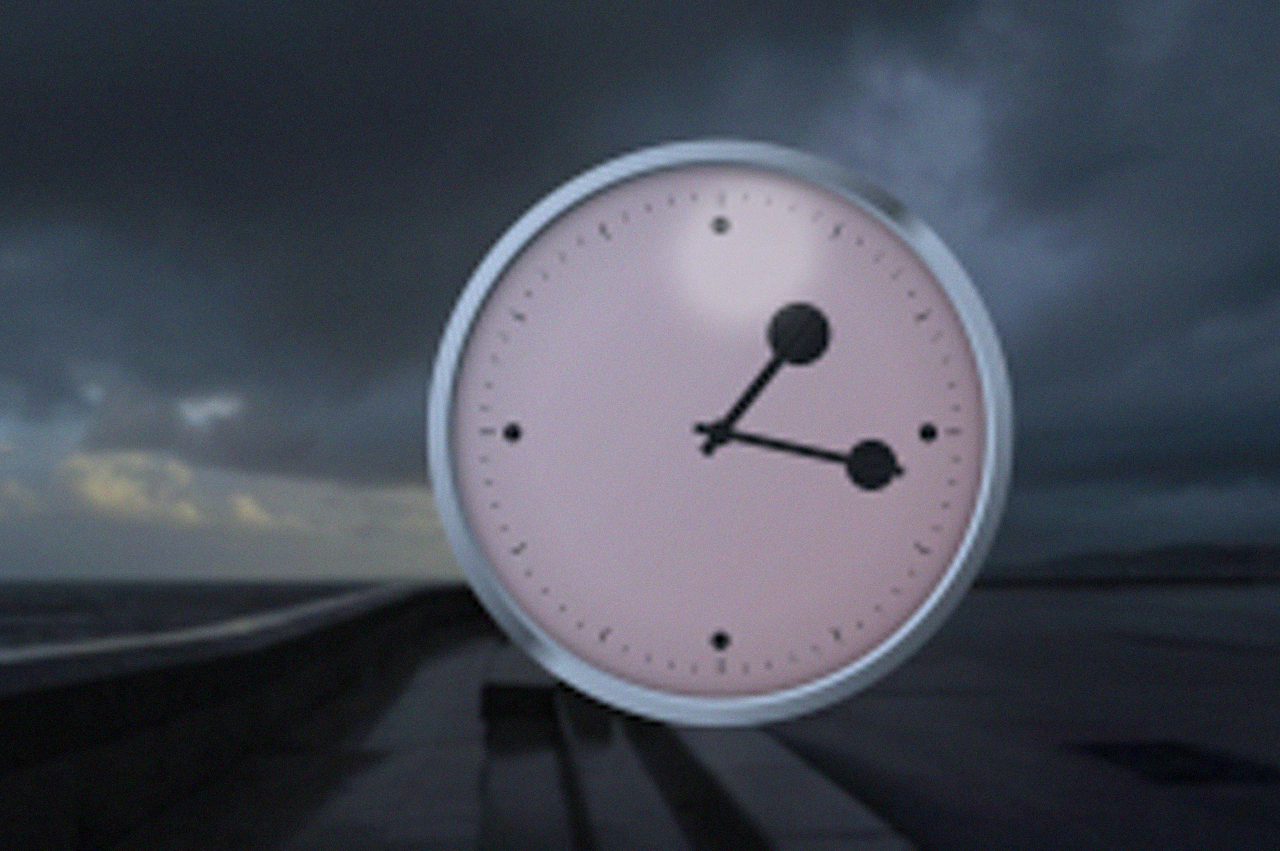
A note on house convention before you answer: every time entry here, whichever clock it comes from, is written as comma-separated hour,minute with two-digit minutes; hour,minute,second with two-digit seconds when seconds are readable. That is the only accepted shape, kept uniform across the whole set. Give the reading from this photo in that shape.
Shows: 1,17
